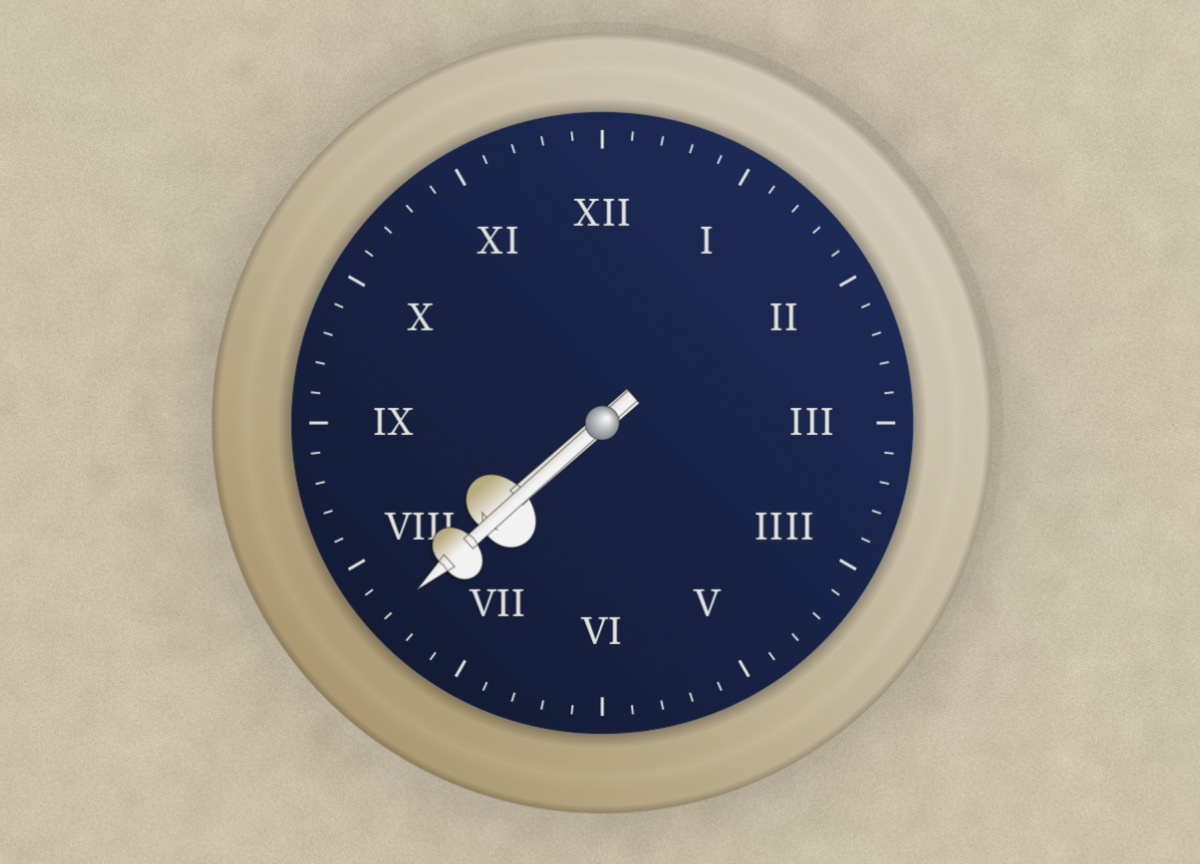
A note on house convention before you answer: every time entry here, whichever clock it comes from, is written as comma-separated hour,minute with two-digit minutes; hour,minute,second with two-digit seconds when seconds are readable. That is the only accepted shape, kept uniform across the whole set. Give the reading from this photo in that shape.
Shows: 7,38
